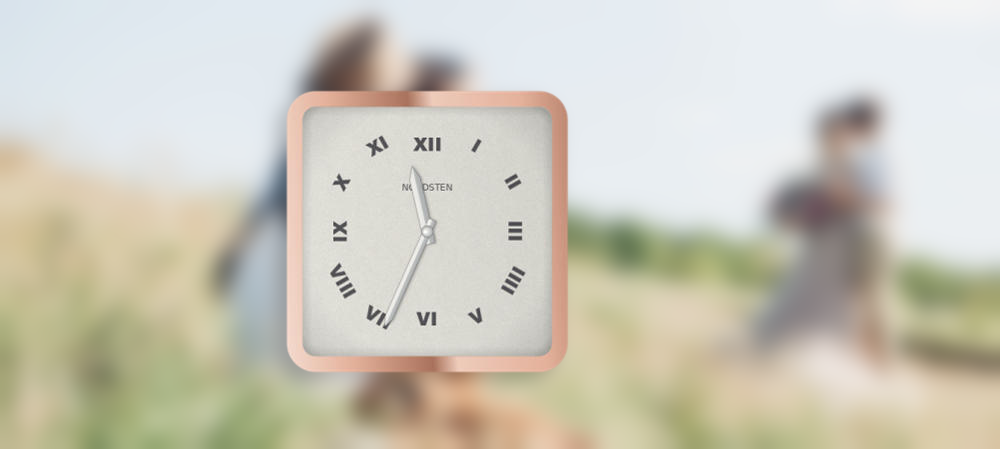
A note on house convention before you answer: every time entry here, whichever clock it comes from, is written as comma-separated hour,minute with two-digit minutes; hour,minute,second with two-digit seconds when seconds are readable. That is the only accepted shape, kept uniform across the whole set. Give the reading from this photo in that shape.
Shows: 11,34
